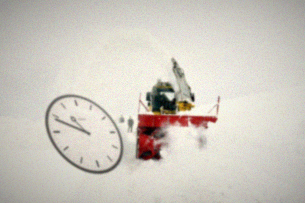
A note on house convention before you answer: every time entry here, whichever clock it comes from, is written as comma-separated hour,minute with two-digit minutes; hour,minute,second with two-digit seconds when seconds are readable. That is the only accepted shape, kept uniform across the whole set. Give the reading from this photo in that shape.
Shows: 10,49
